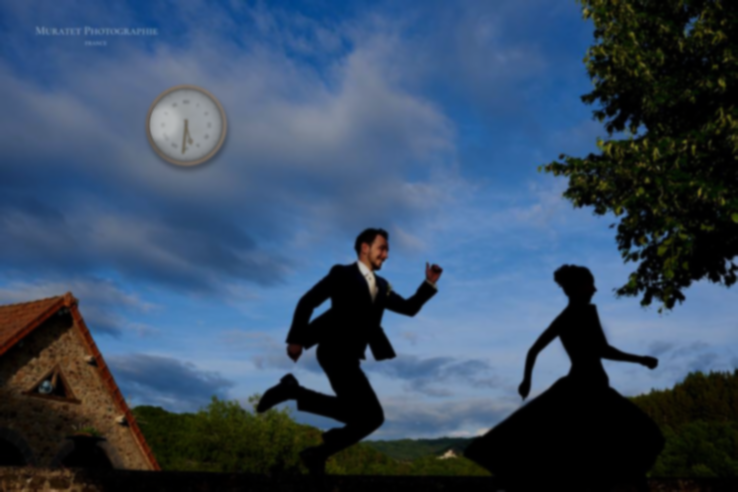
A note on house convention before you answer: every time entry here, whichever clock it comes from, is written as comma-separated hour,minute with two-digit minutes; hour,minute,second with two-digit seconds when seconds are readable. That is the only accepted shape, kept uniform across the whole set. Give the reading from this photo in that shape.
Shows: 5,31
